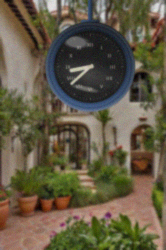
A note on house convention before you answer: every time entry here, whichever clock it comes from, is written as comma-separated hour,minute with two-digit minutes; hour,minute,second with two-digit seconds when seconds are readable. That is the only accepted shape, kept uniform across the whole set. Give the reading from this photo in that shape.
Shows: 8,38
